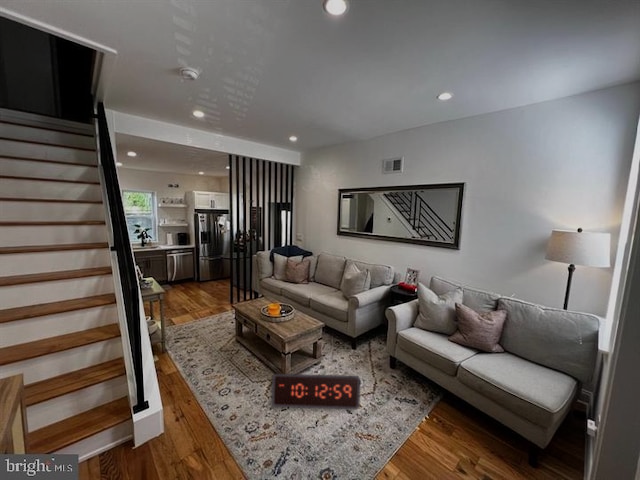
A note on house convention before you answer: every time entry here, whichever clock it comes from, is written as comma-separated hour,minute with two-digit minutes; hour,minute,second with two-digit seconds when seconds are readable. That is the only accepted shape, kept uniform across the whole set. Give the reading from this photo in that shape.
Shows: 10,12,59
